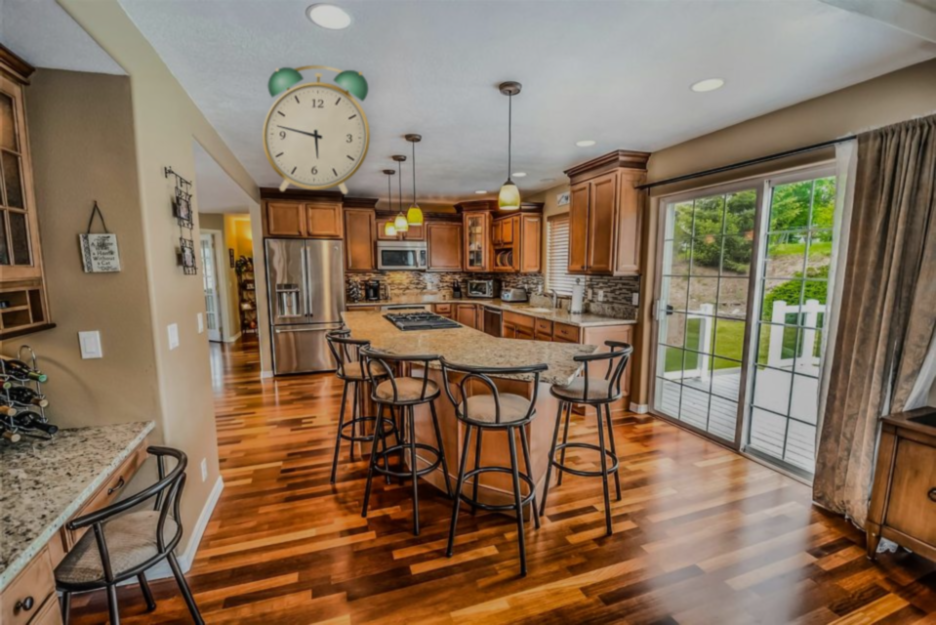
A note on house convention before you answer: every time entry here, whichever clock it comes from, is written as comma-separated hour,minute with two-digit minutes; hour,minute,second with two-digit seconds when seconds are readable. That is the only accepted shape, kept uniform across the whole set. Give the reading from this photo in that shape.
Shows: 5,47
